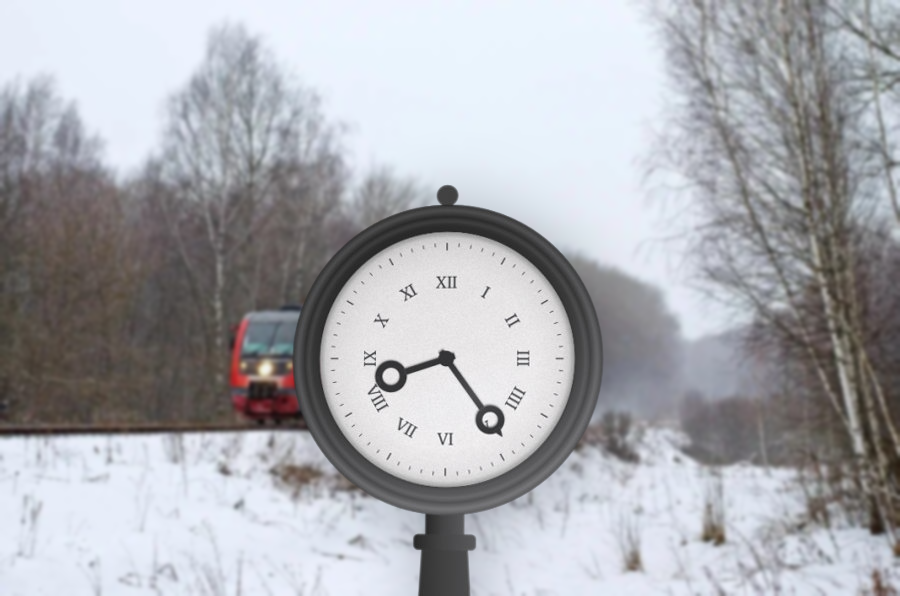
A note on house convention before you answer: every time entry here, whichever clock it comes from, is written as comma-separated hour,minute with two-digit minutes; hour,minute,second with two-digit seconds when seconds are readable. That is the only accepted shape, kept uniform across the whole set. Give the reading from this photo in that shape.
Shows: 8,24
